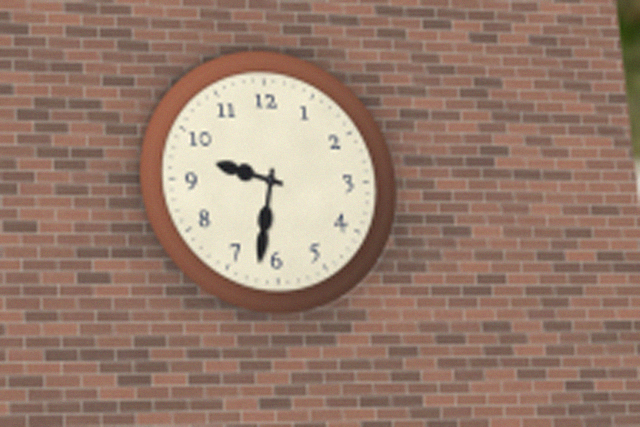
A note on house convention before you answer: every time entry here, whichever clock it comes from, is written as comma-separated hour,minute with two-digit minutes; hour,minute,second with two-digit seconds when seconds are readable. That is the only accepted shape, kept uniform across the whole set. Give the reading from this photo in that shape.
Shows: 9,32
